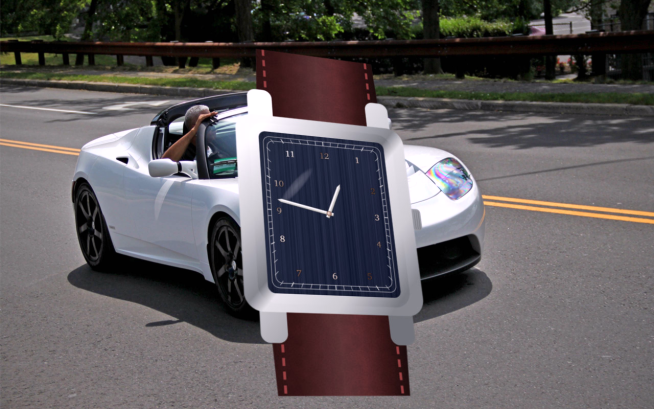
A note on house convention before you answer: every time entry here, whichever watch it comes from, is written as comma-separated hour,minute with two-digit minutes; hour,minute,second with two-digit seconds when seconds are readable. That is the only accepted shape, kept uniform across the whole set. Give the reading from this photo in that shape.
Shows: 12,47
